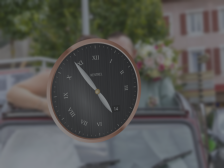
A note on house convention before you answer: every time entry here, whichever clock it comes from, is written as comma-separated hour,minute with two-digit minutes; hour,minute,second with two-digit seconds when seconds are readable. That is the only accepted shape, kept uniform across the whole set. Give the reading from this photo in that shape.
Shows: 4,54
